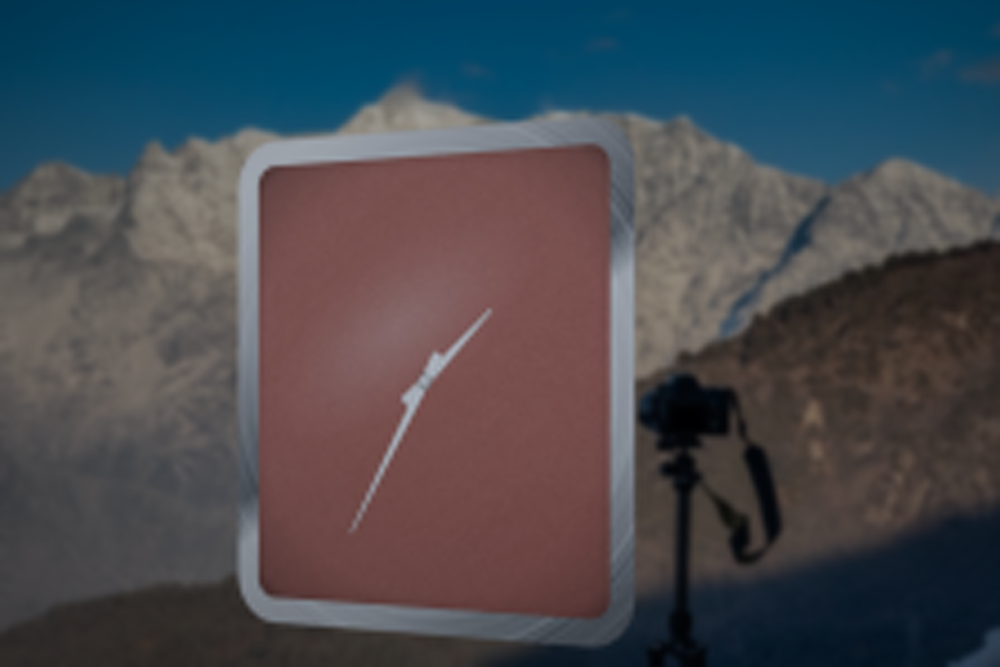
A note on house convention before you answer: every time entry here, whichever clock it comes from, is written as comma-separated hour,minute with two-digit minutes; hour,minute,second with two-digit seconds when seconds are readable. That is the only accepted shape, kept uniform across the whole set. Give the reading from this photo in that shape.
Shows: 1,35
